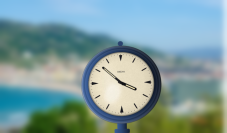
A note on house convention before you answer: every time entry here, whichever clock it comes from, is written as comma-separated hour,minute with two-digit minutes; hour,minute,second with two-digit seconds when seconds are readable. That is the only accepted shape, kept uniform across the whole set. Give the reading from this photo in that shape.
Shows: 3,52
